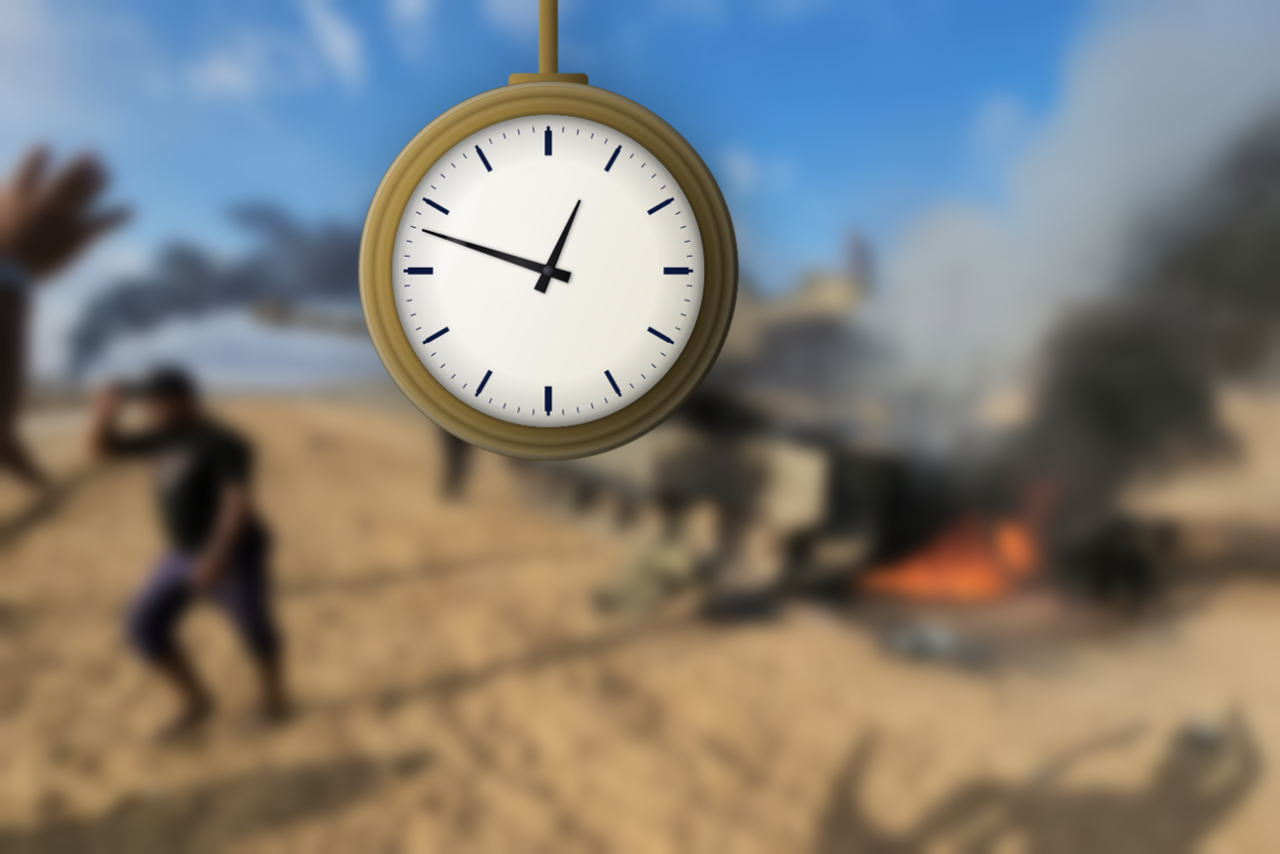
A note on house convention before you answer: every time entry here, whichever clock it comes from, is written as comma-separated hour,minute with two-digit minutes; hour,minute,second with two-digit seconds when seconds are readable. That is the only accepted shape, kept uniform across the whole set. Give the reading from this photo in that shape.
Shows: 12,48
